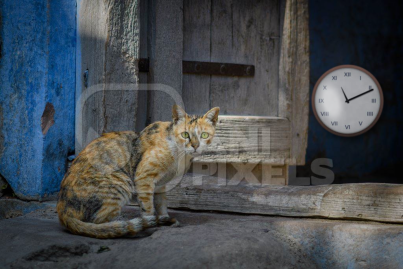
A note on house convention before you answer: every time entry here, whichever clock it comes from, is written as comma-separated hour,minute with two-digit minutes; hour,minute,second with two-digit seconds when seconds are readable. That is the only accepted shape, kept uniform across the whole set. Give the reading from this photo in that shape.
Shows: 11,11
